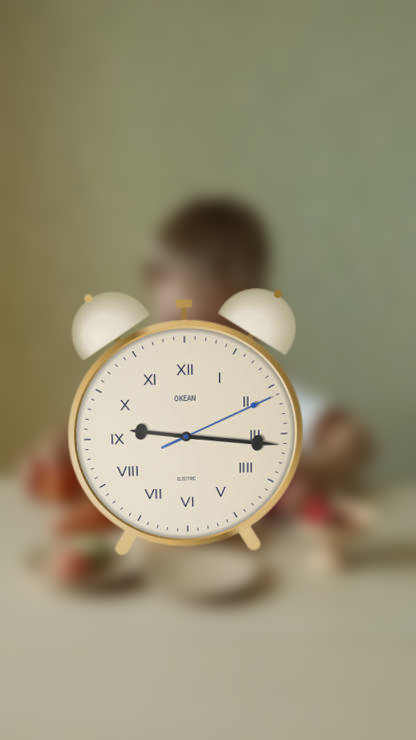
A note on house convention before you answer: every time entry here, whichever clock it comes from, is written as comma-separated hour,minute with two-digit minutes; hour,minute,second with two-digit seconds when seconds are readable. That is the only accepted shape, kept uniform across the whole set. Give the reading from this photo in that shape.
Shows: 9,16,11
